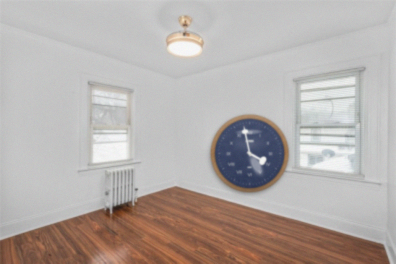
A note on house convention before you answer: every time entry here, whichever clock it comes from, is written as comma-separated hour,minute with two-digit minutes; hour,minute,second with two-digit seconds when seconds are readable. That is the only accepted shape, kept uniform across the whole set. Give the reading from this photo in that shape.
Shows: 3,58
